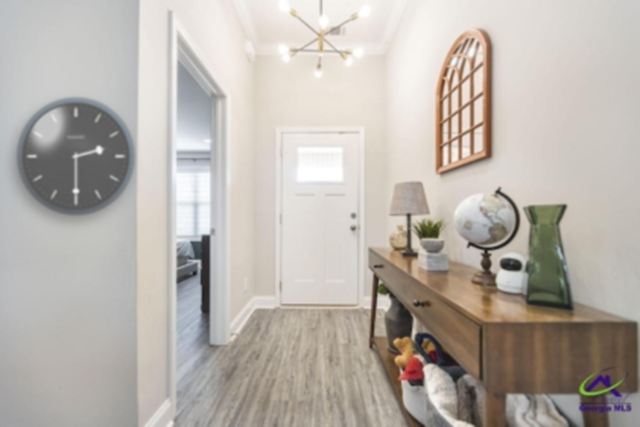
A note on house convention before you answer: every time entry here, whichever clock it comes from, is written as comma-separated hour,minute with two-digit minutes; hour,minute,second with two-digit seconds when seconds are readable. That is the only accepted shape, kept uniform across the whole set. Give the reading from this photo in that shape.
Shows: 2,30
